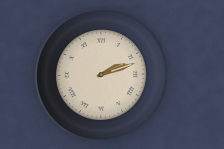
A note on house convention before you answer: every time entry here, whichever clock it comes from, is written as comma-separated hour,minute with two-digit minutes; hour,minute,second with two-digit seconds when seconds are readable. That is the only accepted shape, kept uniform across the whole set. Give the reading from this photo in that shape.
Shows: 2,12
